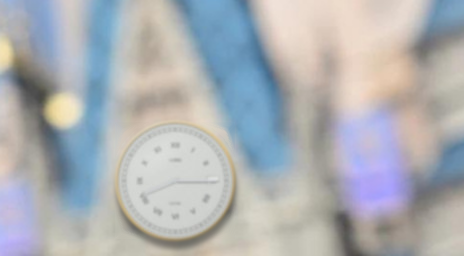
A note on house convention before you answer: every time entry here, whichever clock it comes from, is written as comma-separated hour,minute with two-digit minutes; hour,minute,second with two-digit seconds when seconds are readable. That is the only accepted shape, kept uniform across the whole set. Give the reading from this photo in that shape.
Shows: 8,15
